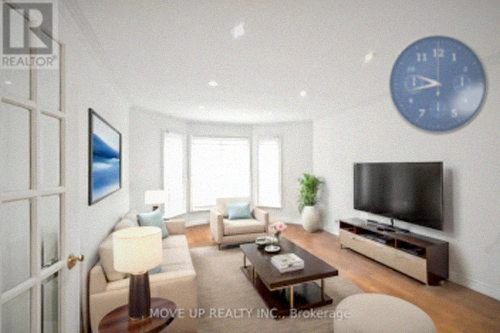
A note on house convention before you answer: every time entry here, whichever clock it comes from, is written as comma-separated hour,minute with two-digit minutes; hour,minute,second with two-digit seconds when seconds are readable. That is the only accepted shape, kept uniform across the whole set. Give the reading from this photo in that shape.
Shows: 9,43
